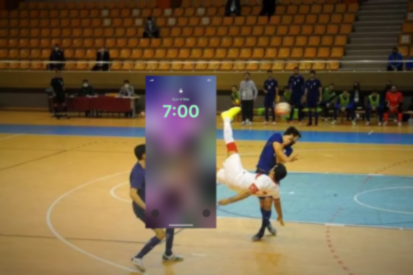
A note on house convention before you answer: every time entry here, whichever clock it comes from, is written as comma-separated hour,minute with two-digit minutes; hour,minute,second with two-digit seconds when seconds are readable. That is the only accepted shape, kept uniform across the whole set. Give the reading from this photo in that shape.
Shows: 7,00
